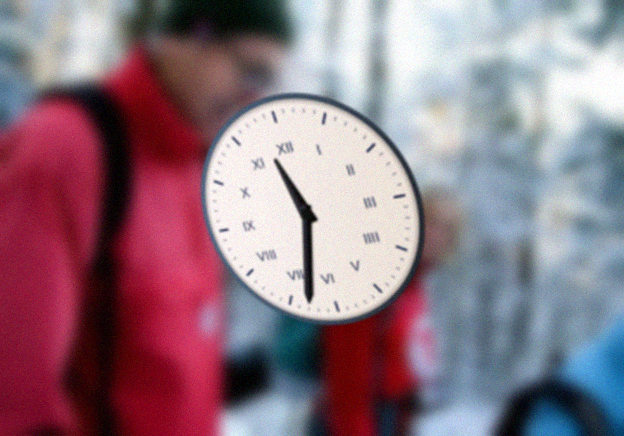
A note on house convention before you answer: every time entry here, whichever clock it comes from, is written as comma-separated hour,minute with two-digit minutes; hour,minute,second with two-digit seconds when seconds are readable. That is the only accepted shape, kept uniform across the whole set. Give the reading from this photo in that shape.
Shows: 11,33
